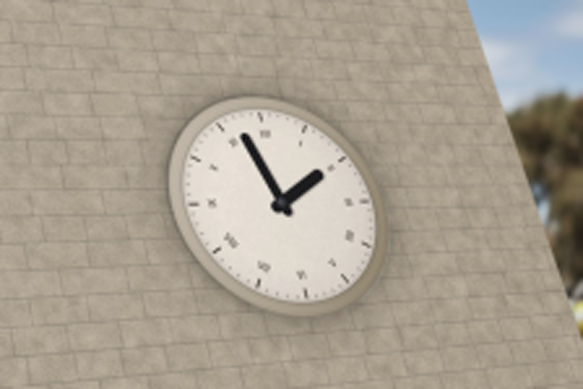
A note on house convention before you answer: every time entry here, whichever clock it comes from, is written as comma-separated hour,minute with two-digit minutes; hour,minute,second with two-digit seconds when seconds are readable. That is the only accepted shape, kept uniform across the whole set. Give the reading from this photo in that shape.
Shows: 1,57
